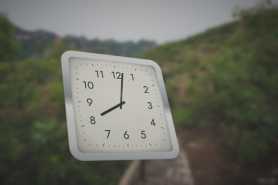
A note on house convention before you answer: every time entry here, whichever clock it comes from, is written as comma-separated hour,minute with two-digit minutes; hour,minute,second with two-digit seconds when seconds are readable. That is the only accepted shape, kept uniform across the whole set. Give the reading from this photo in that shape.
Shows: 8,02
